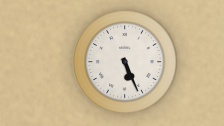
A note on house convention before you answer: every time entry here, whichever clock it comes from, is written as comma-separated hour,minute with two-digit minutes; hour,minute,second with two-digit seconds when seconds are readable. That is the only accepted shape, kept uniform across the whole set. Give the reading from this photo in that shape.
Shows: 5,26
